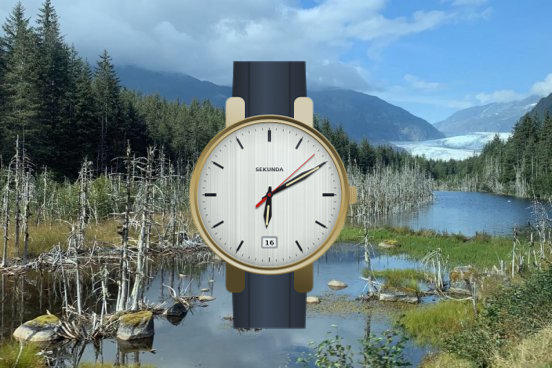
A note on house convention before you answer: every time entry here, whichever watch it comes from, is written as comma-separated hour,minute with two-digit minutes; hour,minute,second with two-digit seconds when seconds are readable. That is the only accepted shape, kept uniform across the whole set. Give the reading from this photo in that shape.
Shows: 6,10,08
